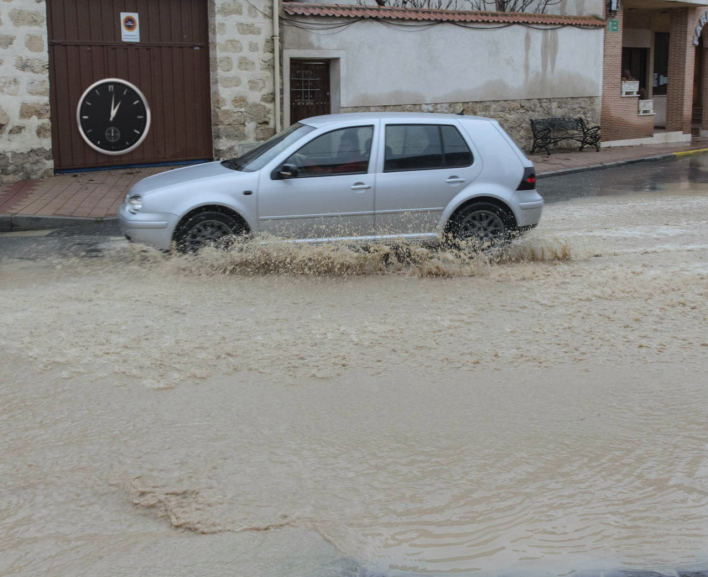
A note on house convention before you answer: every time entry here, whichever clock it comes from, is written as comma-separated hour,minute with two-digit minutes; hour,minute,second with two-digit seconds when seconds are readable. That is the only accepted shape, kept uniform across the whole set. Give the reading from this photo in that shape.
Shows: 1,01
